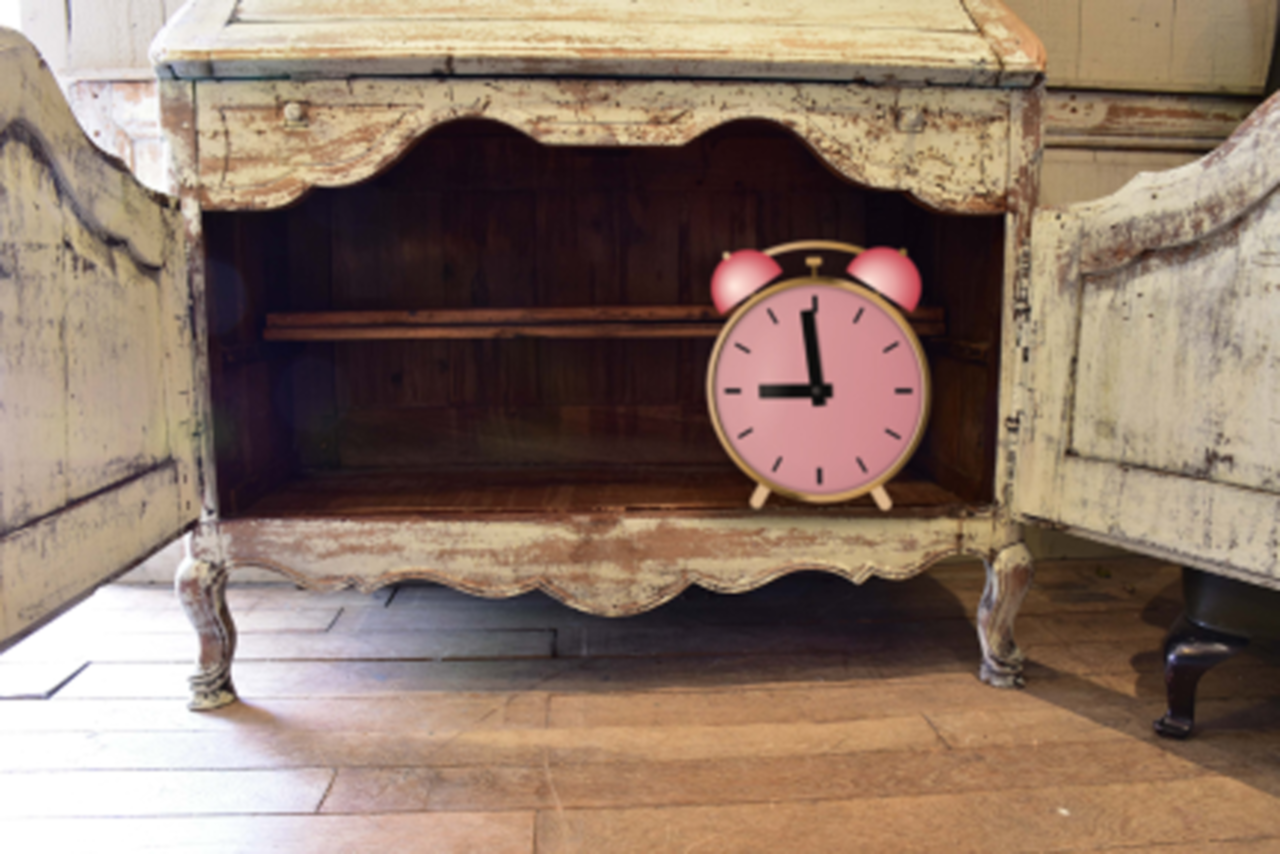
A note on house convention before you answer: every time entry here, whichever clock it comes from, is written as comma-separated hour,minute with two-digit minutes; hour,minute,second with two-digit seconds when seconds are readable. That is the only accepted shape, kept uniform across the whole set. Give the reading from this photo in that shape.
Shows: 8,59
